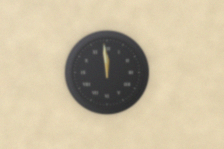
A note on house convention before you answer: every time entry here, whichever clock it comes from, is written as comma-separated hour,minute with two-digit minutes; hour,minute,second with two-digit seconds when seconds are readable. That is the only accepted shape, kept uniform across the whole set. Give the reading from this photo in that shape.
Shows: 11,59
